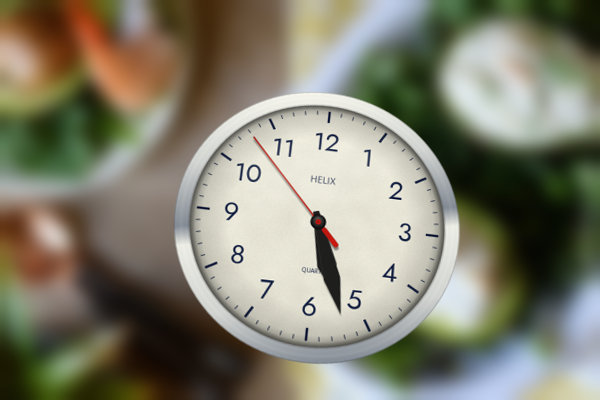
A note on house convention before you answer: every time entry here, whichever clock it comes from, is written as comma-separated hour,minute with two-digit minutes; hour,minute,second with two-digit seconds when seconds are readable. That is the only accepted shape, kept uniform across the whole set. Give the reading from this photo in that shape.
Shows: 5,26,53
